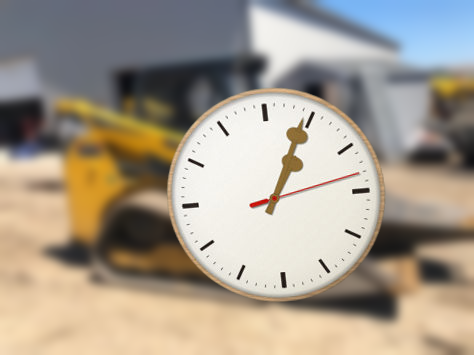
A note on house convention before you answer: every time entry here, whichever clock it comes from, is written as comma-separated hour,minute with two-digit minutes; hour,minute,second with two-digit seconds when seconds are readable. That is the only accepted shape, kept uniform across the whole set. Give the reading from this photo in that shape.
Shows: 1,04,13
